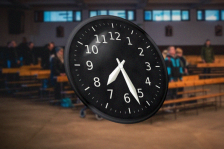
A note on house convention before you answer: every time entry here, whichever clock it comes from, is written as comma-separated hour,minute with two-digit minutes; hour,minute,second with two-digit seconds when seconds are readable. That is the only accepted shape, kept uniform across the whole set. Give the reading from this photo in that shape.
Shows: 7,27
